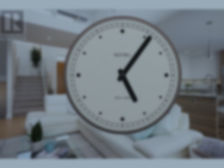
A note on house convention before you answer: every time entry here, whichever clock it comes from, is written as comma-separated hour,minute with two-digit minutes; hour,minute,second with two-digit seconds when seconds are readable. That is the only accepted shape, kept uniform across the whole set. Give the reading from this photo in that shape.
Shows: 5,06
